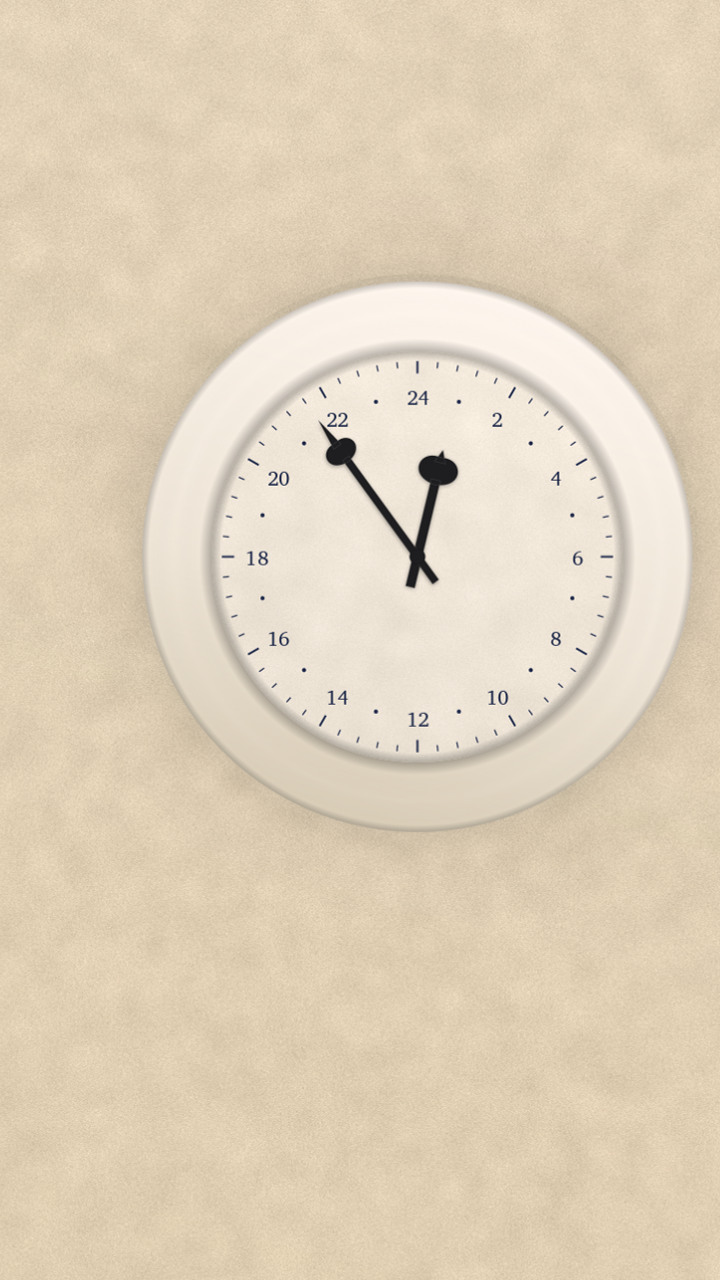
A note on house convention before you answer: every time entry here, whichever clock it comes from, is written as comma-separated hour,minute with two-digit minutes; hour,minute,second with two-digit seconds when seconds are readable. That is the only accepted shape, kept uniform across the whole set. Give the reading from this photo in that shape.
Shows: 0,54
